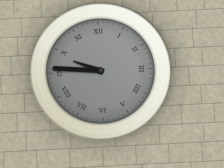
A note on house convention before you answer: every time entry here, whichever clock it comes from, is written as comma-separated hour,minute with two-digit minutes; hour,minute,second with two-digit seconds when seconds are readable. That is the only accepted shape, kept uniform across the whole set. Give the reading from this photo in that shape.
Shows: 9,46
